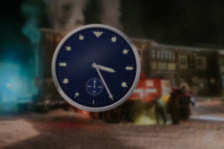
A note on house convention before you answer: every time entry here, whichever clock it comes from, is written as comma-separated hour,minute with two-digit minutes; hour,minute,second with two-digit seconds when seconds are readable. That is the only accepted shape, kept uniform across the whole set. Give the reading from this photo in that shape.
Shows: 3,25
